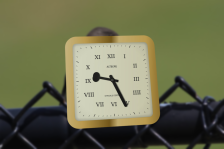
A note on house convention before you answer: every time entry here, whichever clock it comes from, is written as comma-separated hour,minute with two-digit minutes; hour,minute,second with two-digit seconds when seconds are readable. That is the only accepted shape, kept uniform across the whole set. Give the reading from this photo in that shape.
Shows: 9,26
